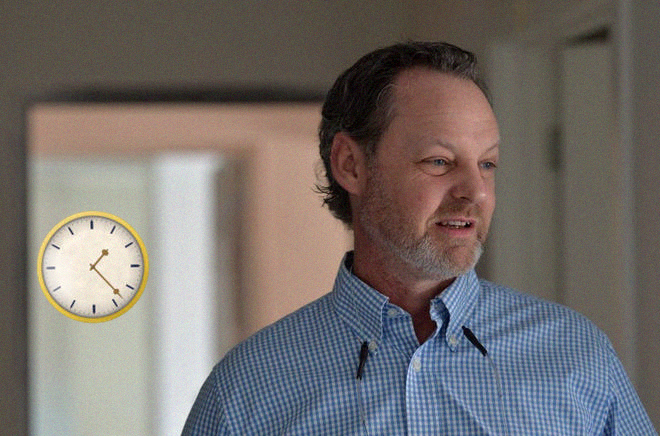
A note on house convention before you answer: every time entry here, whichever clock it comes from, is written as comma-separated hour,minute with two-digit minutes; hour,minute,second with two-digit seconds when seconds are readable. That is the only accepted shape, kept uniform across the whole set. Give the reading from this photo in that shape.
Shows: 1,23
